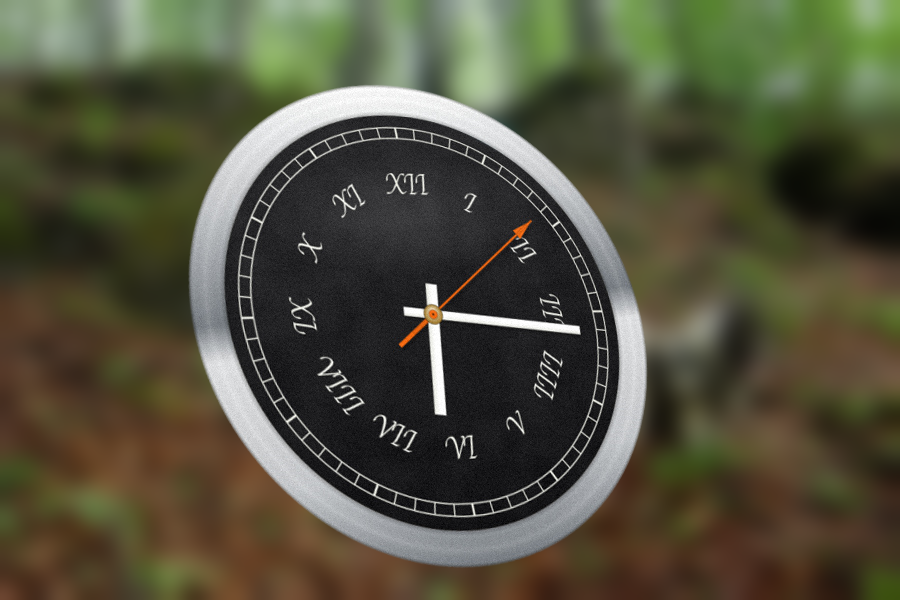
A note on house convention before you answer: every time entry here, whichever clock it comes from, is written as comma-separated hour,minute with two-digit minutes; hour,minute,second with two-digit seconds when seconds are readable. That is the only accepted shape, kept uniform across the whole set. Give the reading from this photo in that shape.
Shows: 6,16,09
